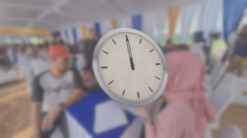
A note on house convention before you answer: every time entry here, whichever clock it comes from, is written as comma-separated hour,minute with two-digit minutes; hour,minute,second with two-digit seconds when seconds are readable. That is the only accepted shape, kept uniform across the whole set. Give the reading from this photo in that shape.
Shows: 12,00
